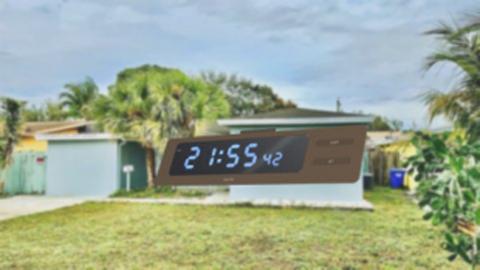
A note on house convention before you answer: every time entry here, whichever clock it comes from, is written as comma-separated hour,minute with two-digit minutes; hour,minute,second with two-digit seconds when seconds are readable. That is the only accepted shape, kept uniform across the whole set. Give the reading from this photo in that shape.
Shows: 21,55,42
